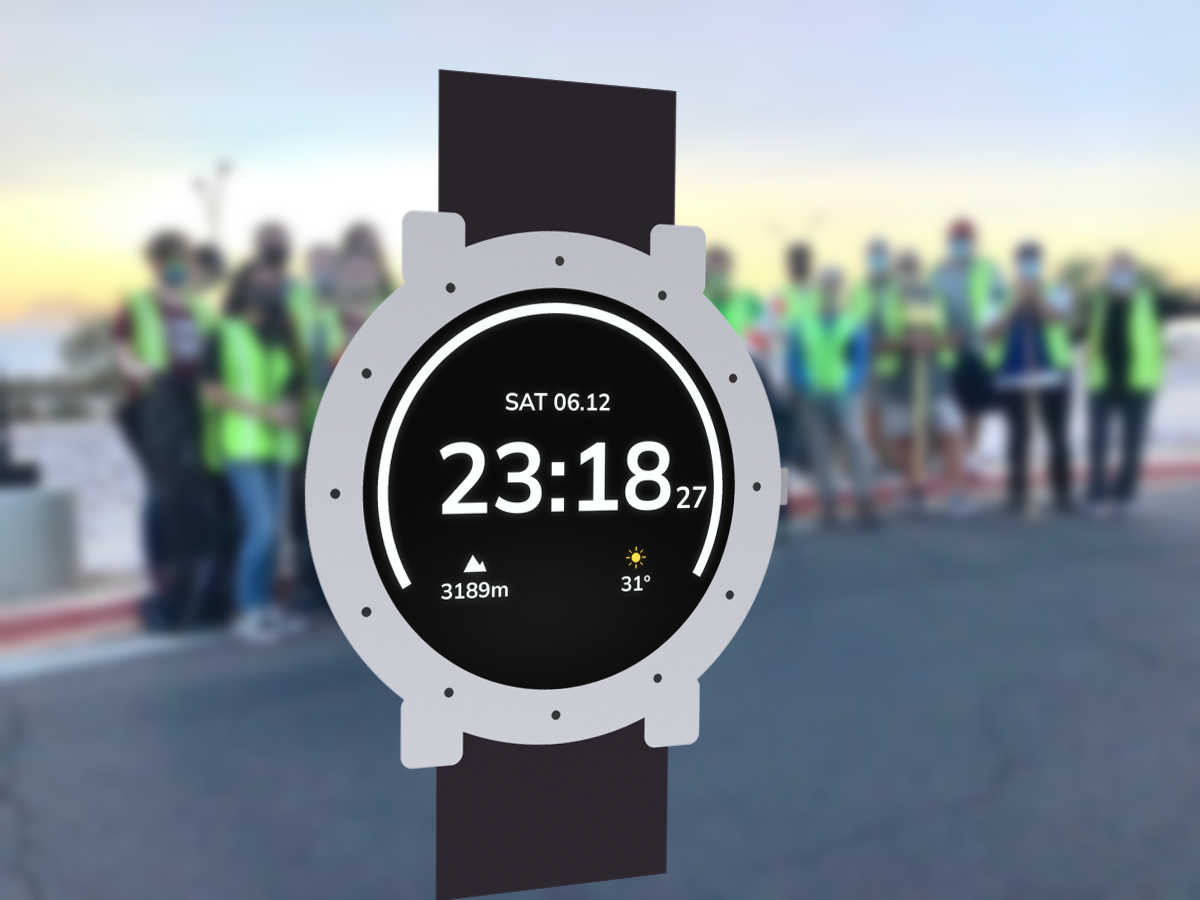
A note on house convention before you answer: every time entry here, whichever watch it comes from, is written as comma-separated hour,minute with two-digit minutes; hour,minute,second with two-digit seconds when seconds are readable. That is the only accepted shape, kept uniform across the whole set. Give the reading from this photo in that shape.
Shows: 23,18,27
